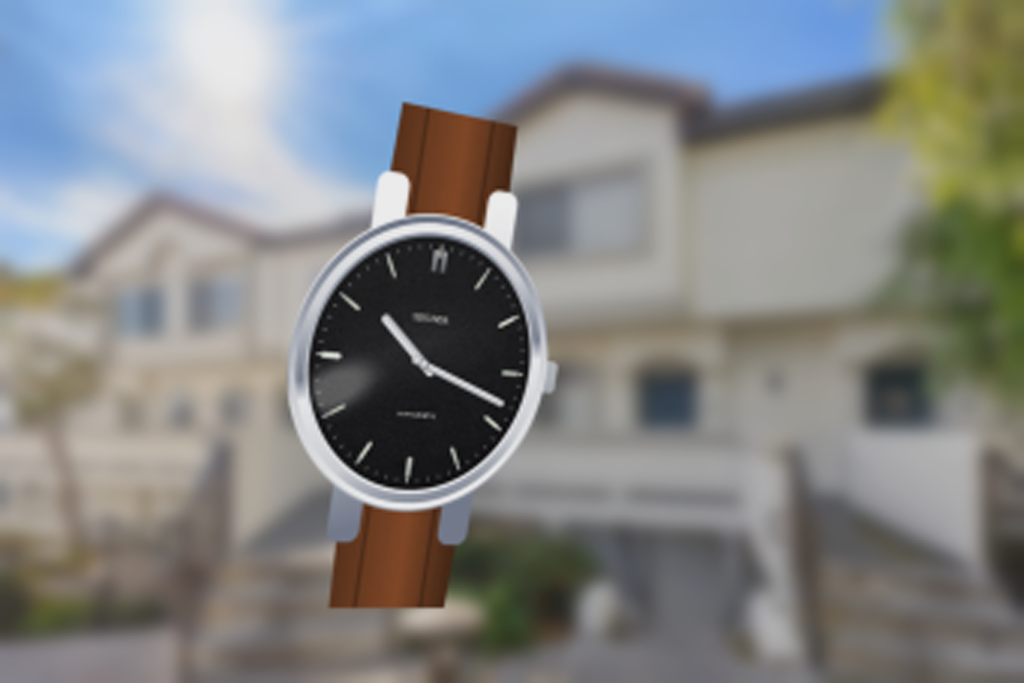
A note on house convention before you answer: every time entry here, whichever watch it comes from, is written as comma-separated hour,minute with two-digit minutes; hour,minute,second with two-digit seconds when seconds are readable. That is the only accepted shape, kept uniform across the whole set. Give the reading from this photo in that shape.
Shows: 10,18
